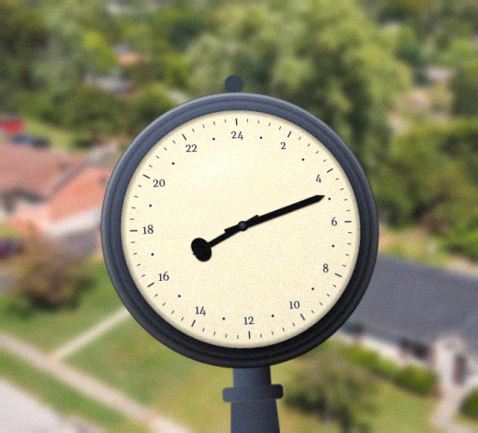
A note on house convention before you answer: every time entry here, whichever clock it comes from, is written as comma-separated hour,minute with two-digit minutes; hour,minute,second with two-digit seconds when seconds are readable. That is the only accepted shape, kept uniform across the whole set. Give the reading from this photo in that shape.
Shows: 16,12
